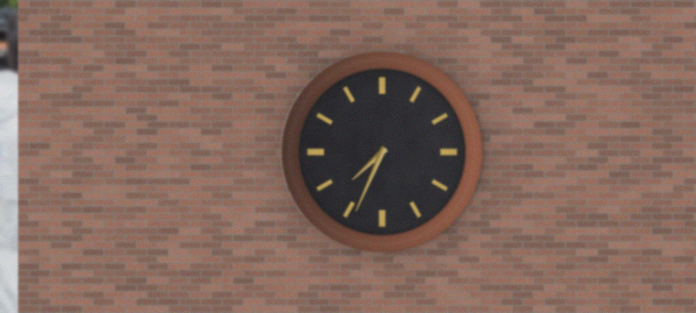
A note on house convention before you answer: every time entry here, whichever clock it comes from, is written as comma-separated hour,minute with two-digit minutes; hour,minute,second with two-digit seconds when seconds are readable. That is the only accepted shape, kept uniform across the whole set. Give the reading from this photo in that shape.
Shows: 7,34
